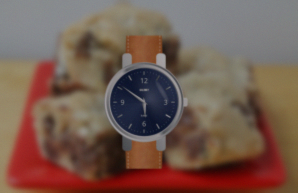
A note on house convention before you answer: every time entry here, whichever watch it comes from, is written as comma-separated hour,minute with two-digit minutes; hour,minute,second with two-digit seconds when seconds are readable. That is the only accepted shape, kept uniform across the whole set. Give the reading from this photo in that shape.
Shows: 5,51
